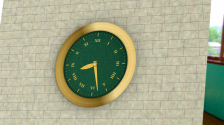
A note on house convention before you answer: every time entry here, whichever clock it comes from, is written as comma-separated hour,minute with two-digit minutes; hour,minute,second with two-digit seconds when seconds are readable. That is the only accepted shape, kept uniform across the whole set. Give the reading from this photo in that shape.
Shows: 8,28
